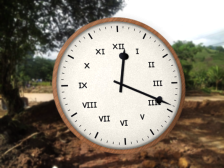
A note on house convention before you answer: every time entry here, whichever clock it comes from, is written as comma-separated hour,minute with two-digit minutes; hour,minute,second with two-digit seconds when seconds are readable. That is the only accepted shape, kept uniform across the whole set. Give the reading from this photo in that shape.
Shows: 12,19
